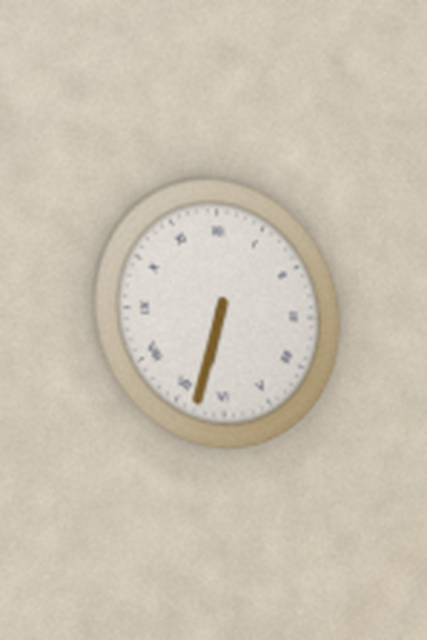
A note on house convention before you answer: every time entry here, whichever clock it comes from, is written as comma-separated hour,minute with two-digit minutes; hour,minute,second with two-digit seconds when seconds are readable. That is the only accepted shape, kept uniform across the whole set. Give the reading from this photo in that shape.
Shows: 6,33
